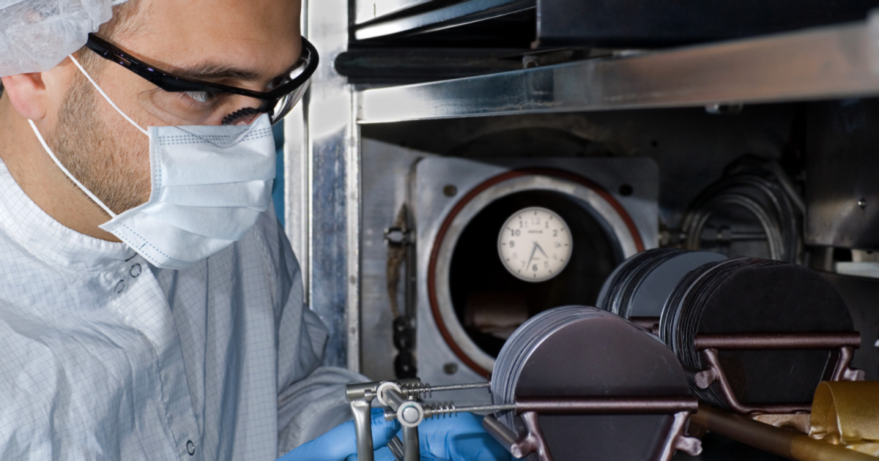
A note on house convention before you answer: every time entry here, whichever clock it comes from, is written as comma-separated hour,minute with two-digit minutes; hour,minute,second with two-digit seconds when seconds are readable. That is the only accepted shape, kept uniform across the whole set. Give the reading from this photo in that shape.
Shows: 4,33
